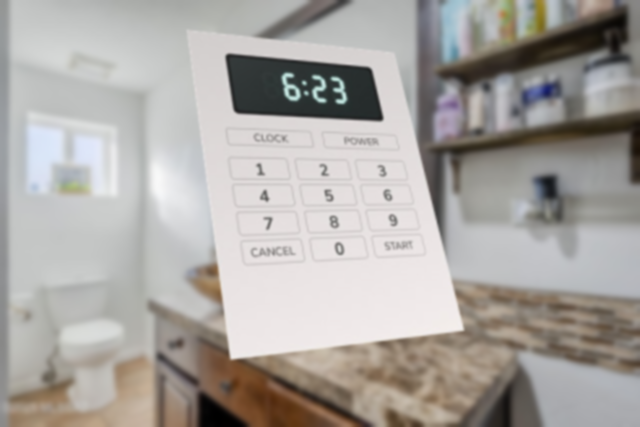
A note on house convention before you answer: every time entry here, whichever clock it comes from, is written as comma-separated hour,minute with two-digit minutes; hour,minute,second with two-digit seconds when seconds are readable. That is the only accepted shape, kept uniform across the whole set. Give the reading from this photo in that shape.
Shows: 6,23
